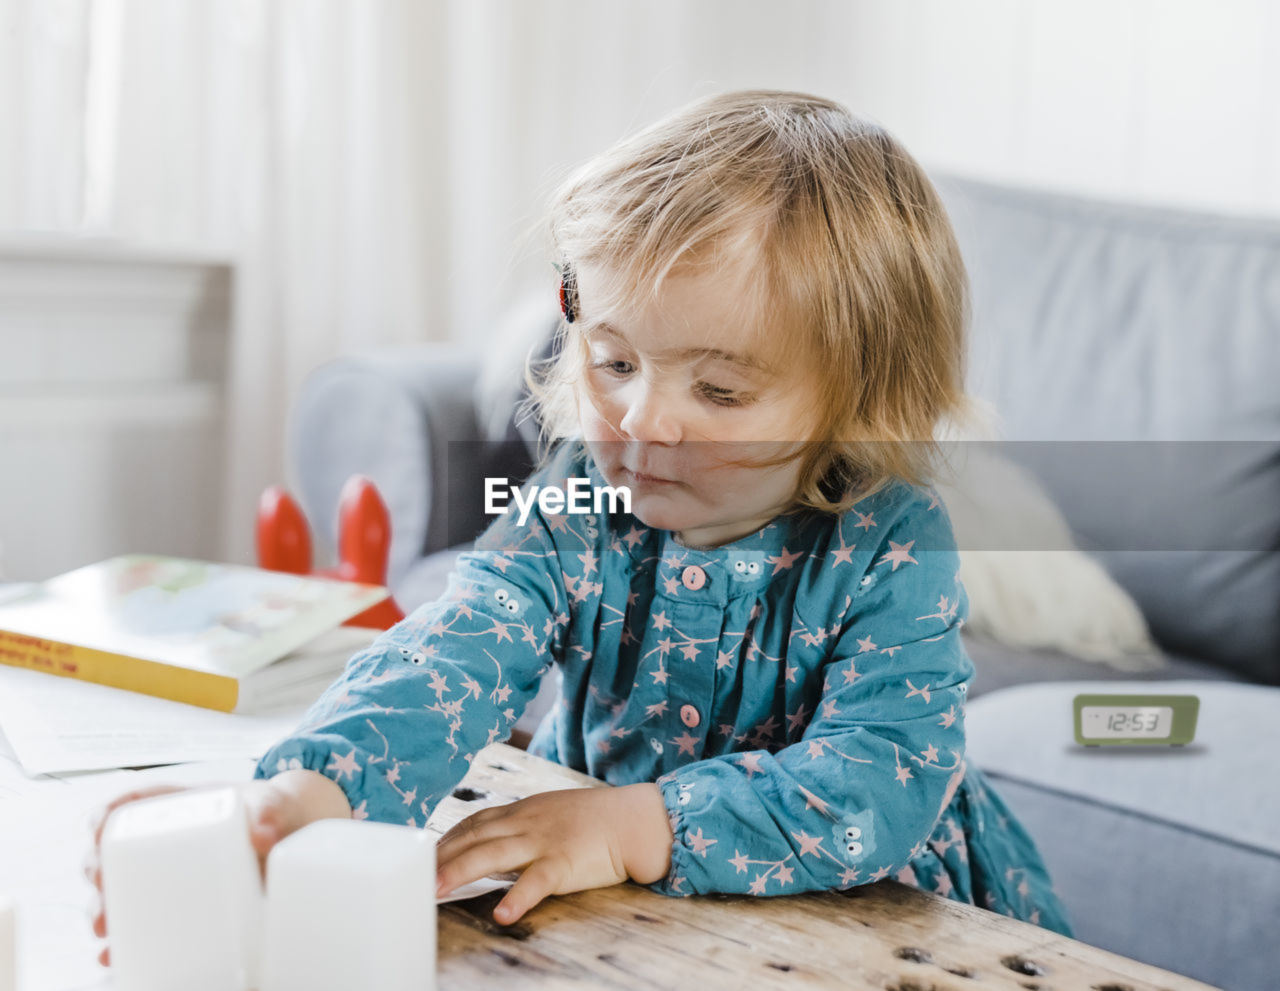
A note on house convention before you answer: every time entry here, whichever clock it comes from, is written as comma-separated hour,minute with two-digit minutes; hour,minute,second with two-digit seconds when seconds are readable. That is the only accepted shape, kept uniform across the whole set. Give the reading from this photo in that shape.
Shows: 12,53
